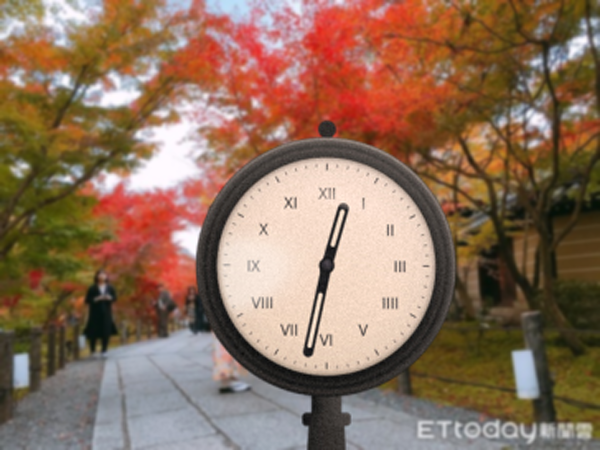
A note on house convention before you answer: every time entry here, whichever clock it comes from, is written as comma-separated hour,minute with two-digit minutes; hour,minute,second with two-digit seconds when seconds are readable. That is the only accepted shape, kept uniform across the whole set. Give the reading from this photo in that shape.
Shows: 12,32
